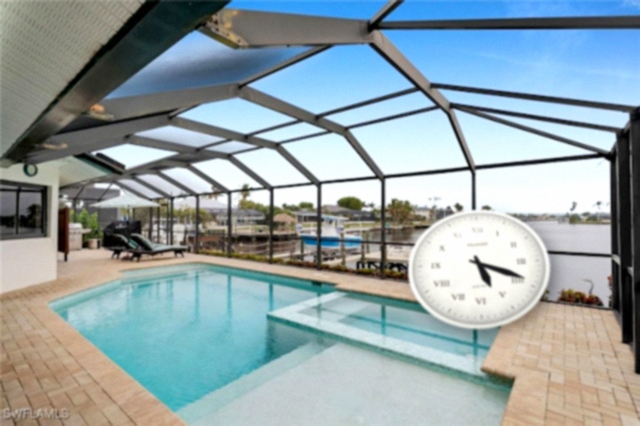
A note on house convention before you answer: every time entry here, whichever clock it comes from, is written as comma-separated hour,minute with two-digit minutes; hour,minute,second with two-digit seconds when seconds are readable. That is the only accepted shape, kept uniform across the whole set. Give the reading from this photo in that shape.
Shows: 5,19
